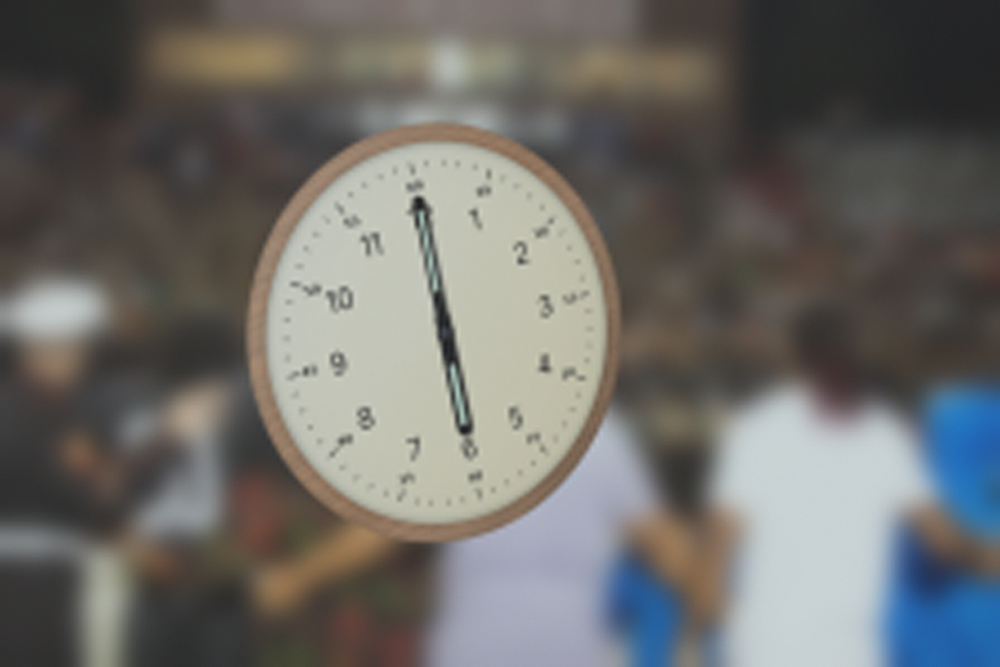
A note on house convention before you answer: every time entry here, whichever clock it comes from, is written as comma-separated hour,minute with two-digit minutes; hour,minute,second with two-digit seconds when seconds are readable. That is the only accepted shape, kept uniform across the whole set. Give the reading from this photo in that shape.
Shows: 6,00
